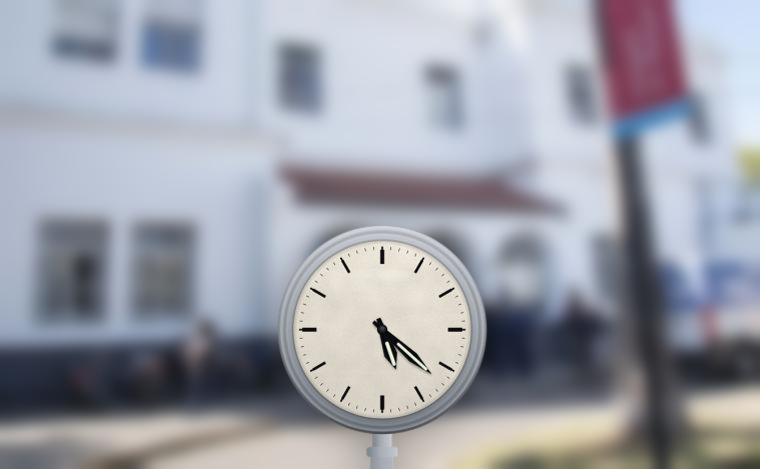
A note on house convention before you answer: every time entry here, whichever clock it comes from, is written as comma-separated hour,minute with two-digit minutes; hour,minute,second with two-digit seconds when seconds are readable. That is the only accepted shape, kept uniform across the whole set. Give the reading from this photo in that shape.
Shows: 5,22
